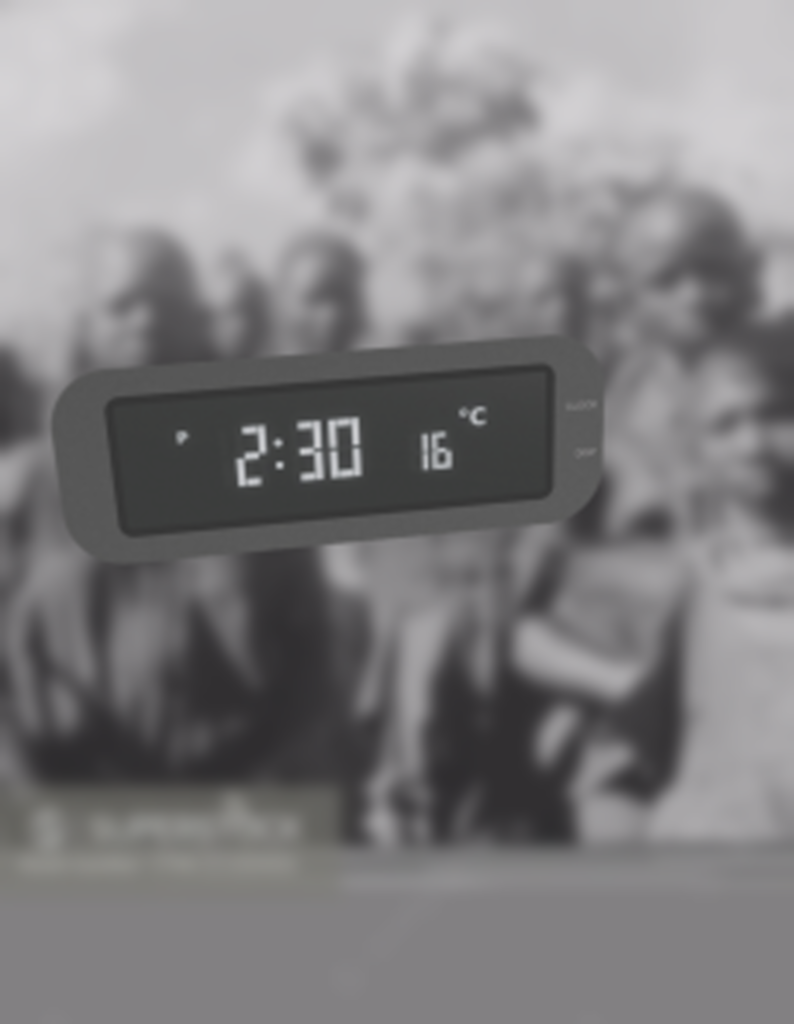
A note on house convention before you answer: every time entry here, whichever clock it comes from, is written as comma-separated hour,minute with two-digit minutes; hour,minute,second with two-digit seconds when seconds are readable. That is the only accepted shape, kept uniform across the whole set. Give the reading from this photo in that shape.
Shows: 2,30
